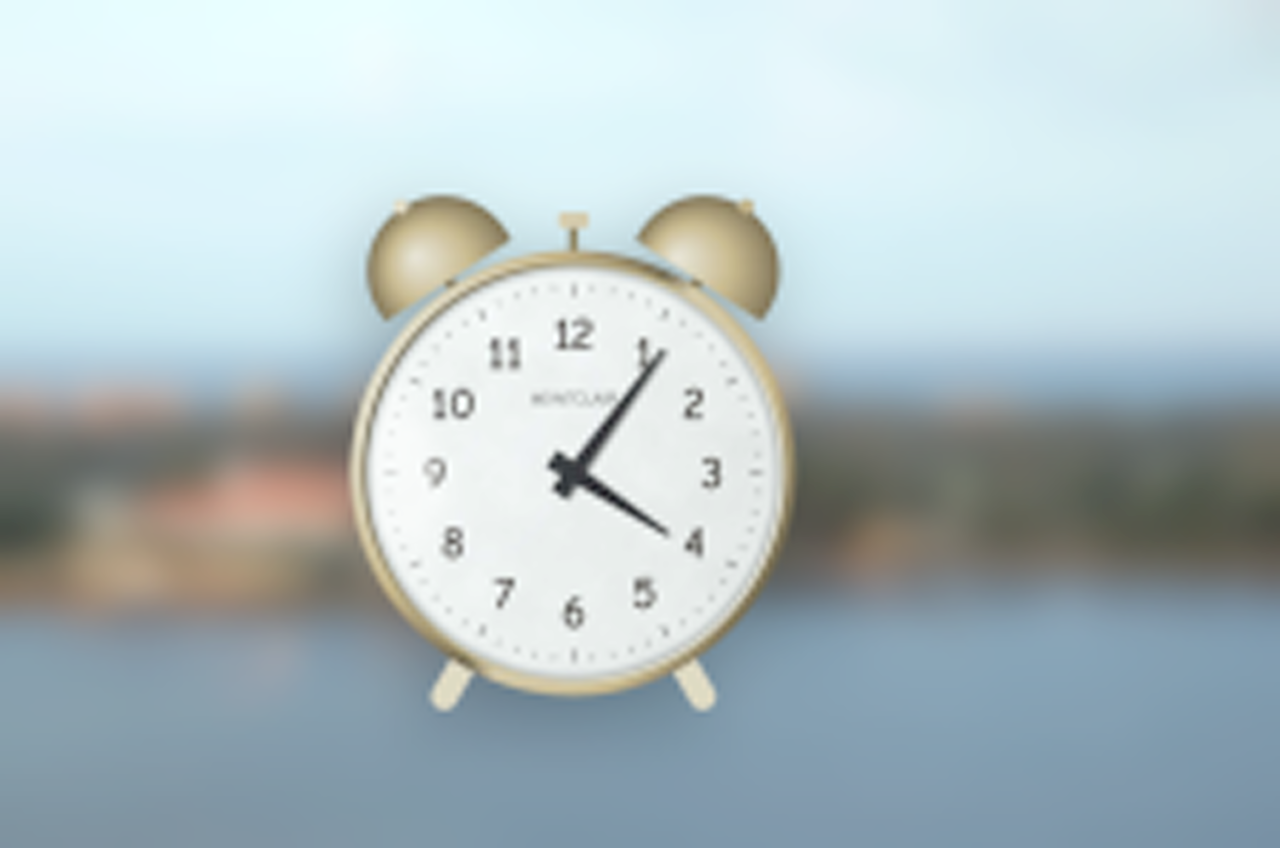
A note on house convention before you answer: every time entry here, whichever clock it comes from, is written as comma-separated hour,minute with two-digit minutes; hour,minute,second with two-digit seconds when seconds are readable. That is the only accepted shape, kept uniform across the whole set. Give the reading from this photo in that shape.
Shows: 4,06
